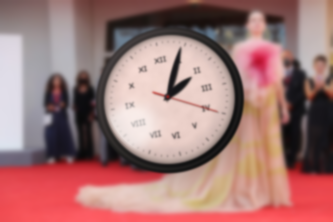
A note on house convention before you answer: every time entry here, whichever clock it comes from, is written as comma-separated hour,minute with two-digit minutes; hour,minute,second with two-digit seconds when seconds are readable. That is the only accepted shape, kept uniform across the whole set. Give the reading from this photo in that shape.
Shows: 2,04,20
